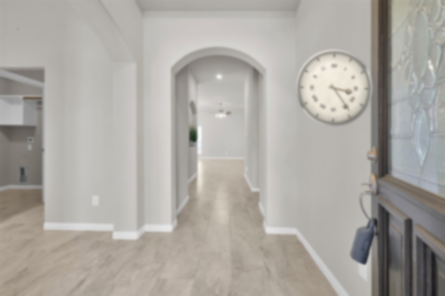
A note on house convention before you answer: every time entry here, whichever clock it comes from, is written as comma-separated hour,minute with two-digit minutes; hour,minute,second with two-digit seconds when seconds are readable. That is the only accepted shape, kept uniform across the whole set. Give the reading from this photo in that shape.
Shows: 3,24
